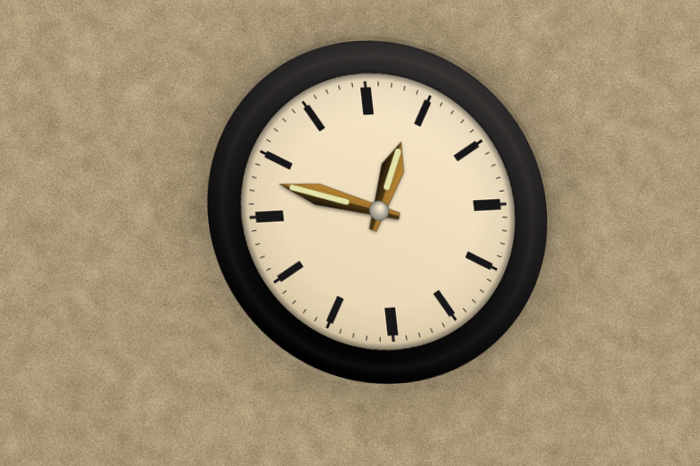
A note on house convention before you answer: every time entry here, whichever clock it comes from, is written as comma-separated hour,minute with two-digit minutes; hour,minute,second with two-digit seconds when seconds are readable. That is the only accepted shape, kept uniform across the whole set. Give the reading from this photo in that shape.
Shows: 12,48
